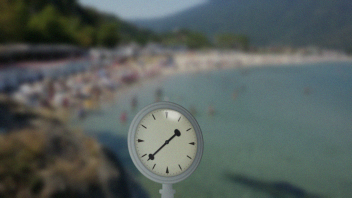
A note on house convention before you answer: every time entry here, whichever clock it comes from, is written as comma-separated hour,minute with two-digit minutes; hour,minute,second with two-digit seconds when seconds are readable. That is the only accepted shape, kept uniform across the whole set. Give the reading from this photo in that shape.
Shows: 1,38
